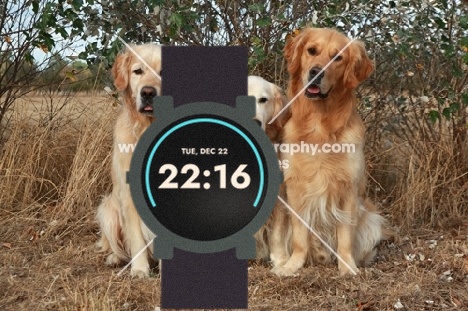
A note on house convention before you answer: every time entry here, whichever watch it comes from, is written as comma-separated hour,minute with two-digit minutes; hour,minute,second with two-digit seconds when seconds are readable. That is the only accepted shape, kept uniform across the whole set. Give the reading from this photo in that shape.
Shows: 22,16
